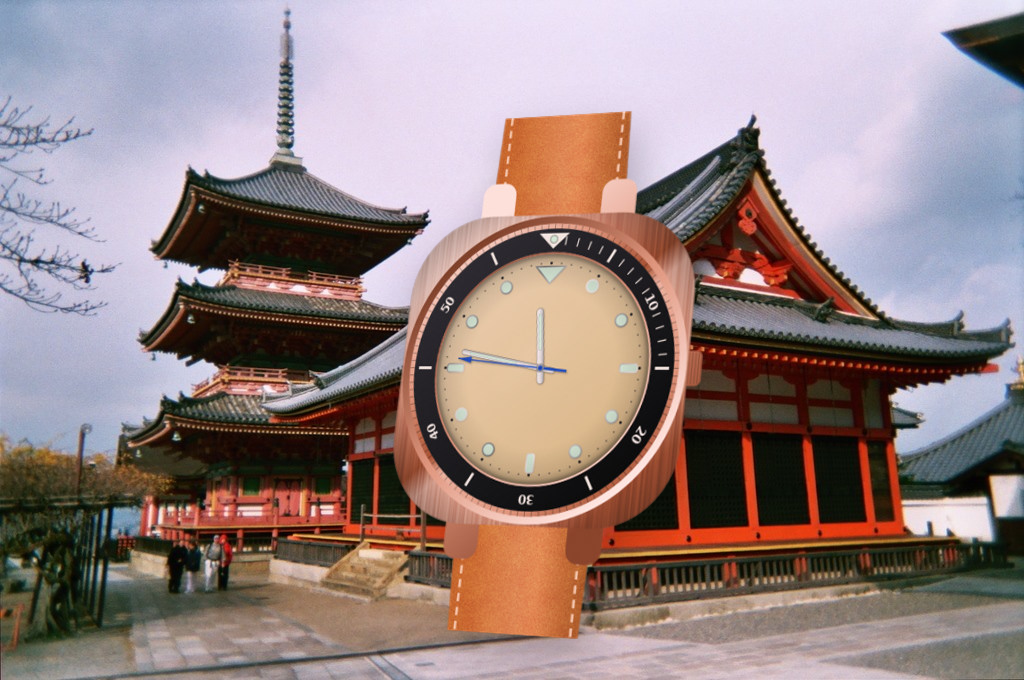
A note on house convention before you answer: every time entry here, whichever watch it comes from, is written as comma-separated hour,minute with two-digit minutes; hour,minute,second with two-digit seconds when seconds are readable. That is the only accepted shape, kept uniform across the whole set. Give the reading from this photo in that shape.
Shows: 11,46,46
